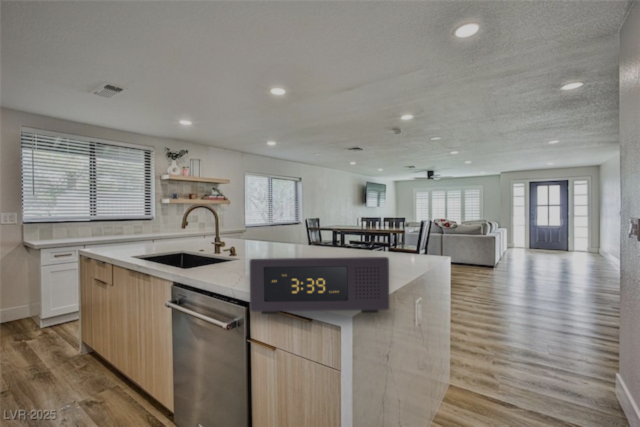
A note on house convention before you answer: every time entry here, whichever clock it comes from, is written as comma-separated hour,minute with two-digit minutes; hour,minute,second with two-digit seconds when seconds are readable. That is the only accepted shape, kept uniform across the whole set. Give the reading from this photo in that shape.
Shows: 3,39
